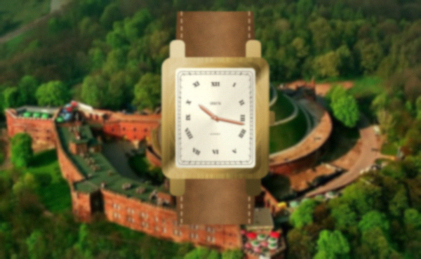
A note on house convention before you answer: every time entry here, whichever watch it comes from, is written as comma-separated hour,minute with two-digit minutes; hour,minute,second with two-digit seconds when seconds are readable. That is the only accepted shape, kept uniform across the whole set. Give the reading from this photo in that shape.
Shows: 10,17
